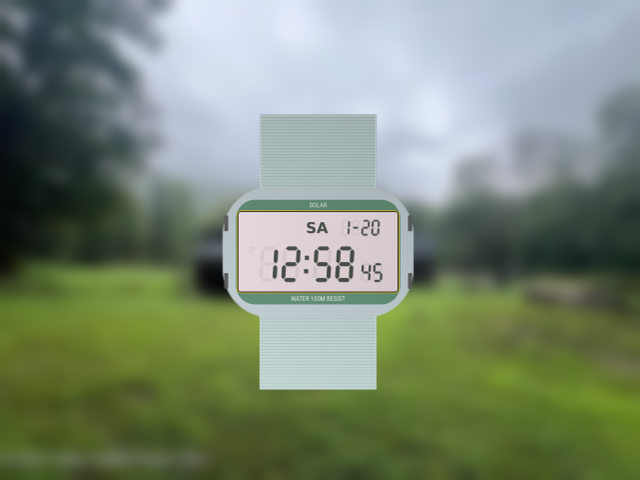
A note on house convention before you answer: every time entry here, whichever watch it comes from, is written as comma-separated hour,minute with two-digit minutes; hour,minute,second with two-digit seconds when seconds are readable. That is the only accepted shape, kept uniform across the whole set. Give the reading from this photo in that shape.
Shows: 12,58,45
